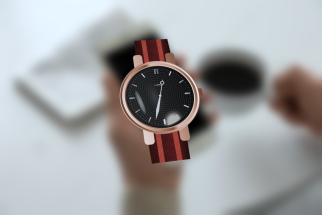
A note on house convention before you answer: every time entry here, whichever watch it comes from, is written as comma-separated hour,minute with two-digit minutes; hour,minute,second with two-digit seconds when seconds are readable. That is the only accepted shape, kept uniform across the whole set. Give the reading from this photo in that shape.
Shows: 12,33
